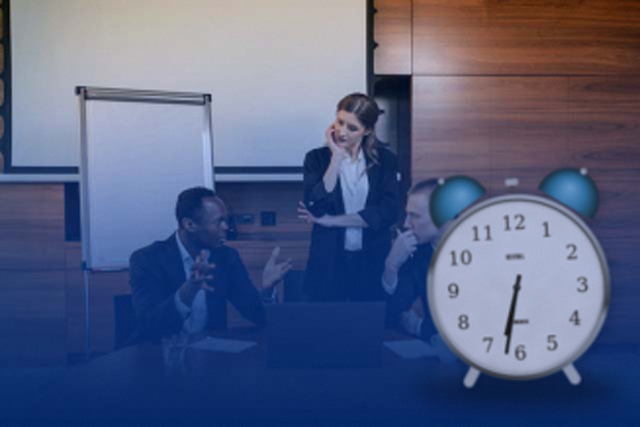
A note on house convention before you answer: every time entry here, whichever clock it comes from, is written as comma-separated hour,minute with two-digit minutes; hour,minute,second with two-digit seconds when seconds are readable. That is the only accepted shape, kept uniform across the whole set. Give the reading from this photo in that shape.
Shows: 6,32
